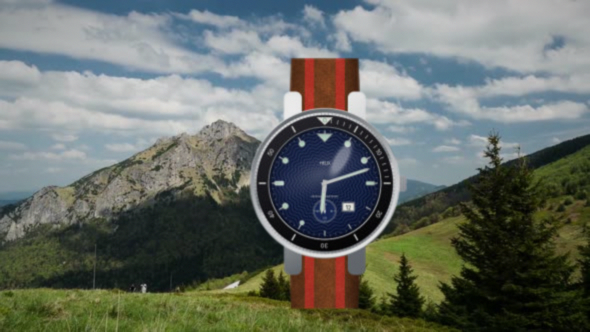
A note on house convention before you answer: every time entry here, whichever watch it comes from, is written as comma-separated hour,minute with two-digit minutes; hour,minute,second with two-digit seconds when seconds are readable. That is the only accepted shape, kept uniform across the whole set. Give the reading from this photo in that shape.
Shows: 6,12
